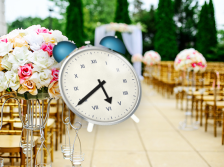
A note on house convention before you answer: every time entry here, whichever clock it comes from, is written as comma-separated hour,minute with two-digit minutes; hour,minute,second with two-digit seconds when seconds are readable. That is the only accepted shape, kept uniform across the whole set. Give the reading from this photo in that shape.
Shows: 5,40
